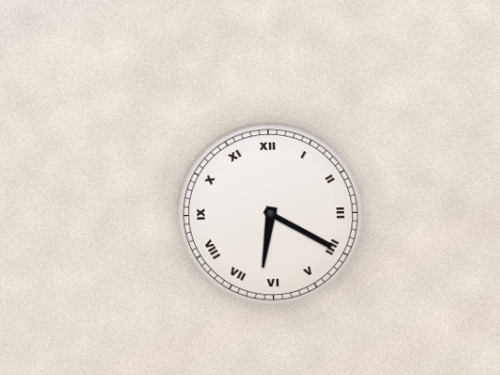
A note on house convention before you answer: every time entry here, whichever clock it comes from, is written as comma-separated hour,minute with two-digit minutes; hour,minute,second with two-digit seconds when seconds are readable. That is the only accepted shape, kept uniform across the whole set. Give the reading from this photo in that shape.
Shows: 6,20
